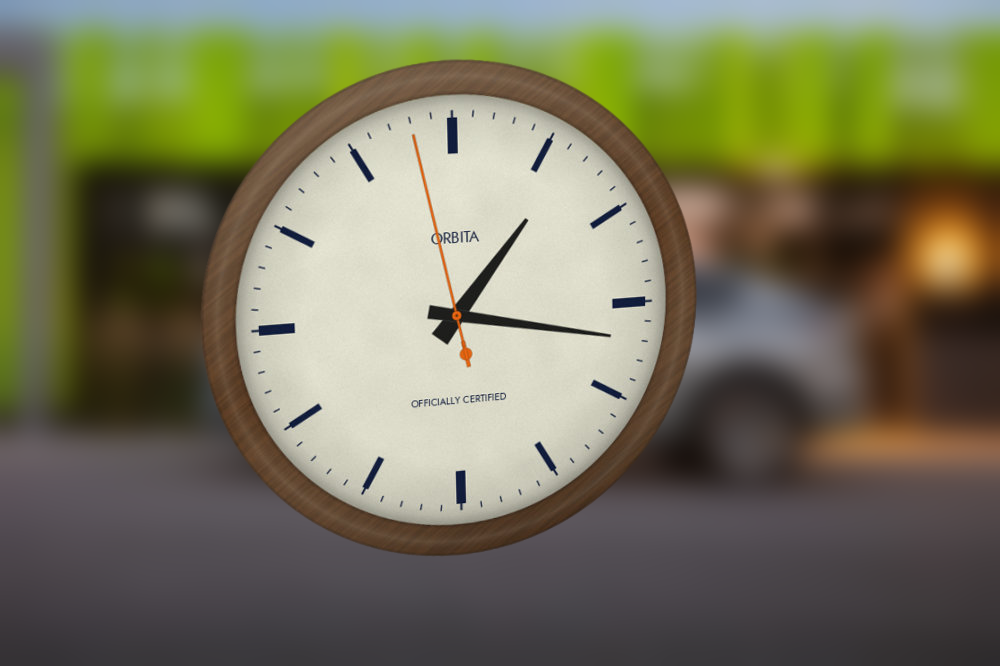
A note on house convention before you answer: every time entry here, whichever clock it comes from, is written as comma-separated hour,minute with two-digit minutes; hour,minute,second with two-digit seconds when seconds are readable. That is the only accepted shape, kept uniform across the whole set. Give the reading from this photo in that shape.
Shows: 1,16,58
